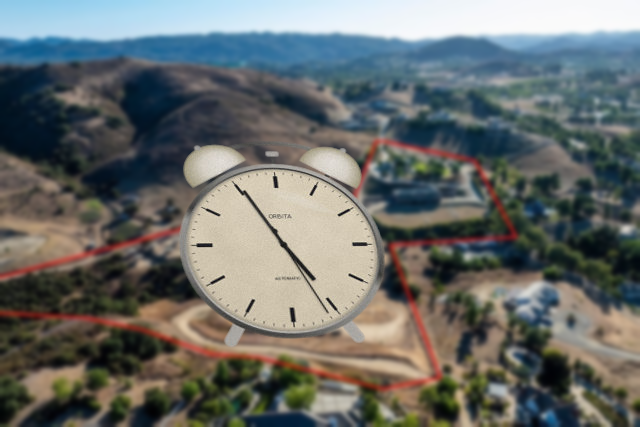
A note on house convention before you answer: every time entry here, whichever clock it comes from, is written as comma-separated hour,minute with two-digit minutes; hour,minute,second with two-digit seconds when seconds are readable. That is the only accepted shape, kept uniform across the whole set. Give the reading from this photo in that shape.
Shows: 4,55,26
